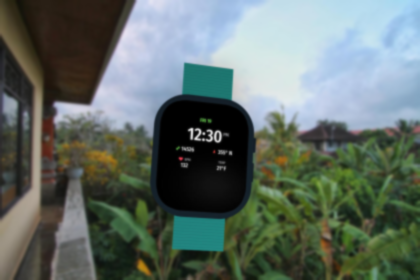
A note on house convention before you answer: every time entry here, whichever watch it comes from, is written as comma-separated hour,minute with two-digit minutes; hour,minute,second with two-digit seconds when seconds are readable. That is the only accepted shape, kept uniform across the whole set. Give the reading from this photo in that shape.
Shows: 12,30
